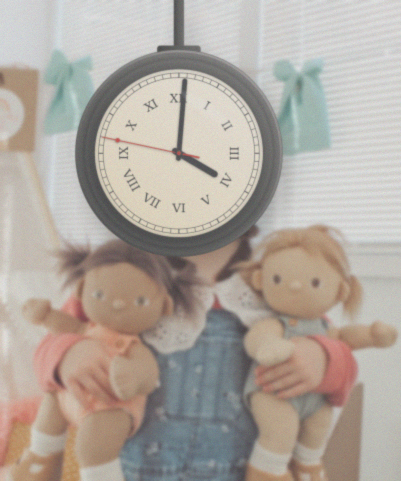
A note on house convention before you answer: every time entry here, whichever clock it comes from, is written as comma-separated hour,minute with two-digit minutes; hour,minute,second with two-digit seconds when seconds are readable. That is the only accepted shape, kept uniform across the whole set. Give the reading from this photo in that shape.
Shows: 4,00,47
